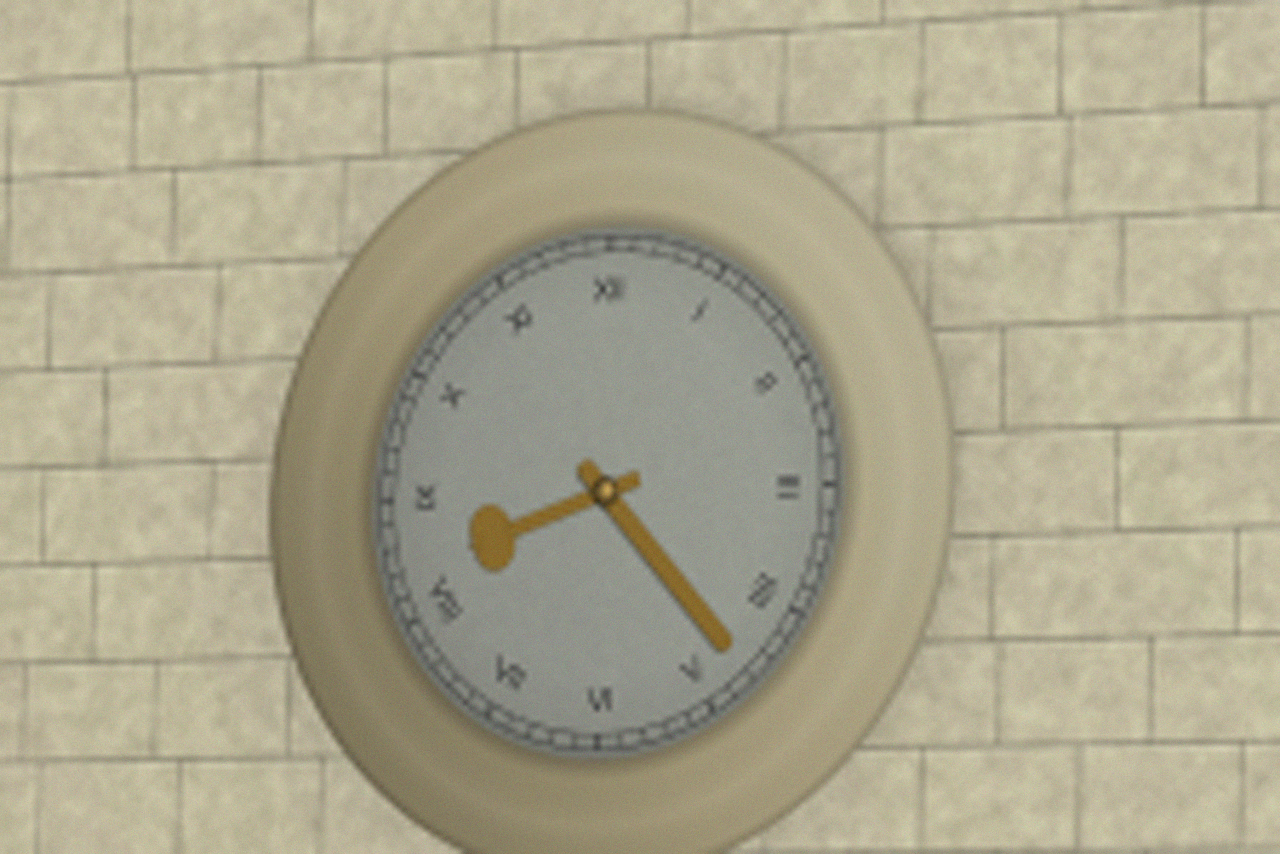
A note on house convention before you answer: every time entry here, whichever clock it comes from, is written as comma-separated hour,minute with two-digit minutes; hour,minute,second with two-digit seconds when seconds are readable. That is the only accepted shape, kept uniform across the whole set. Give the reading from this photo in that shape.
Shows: 8,23
